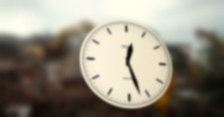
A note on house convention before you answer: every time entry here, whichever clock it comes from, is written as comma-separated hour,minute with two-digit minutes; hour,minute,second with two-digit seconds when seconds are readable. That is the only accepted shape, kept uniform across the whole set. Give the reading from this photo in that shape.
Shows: 12,27
